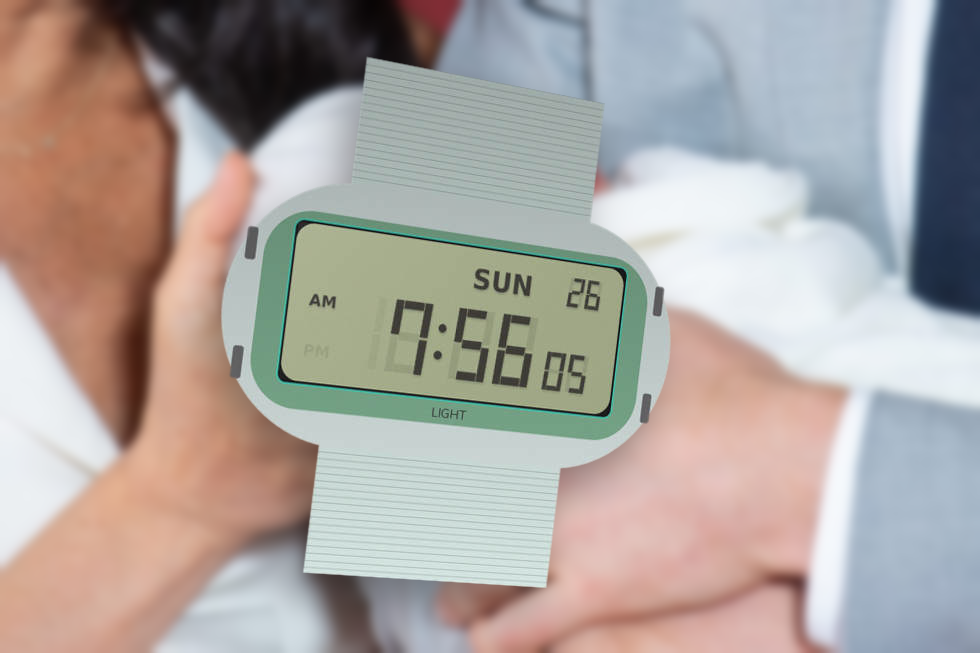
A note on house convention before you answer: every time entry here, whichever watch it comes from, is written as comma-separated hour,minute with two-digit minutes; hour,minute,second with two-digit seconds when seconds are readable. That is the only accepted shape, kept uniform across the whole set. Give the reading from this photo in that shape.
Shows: 7,56,05
